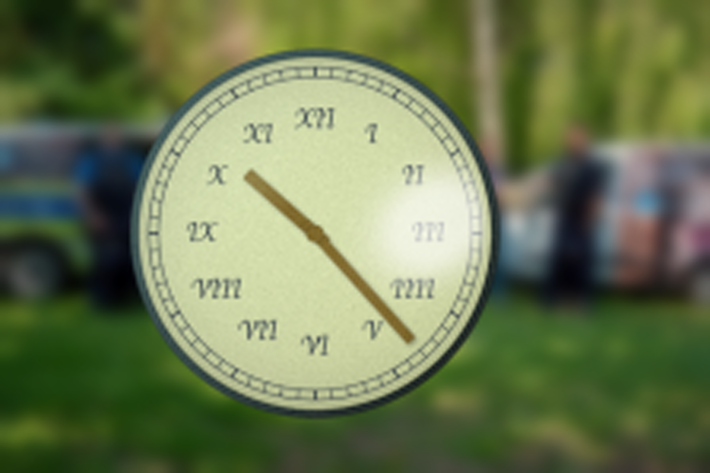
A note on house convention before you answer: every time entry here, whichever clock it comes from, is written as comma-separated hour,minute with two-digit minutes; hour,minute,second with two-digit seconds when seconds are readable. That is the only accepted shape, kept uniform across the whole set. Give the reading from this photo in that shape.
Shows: 10,23
